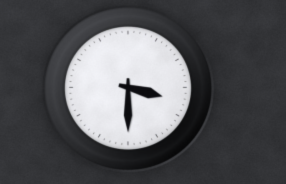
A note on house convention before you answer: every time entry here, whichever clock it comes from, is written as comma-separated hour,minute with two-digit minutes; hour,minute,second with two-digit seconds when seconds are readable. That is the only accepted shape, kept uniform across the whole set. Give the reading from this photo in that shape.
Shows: 3,30
